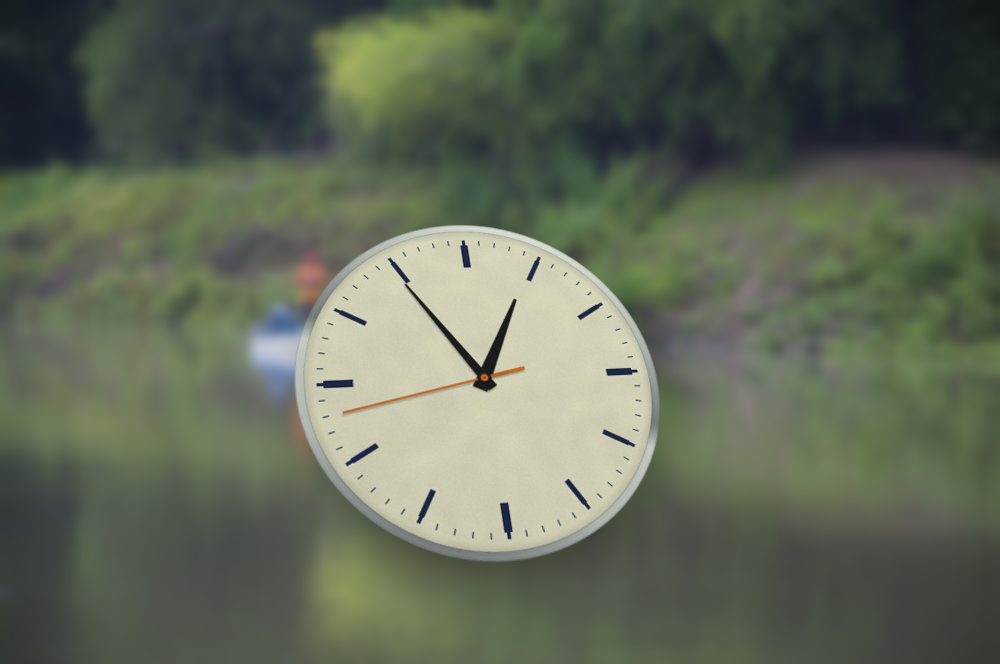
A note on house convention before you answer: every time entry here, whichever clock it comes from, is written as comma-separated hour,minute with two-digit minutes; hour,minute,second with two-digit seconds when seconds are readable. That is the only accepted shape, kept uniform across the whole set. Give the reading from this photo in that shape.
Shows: 12,54,43
